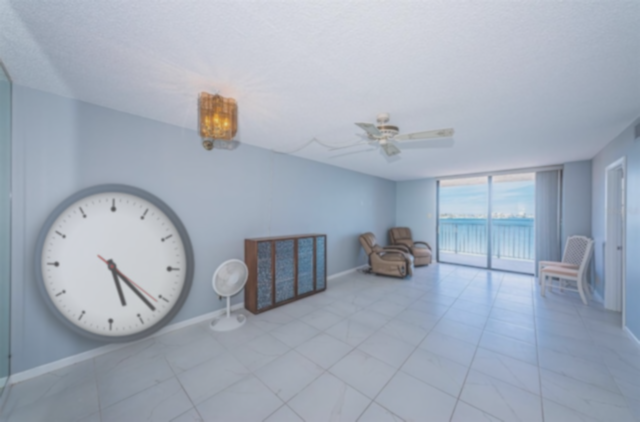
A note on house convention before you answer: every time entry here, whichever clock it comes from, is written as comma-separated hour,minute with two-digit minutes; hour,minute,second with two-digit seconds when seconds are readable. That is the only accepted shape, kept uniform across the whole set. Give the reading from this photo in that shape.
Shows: 5,22,21
